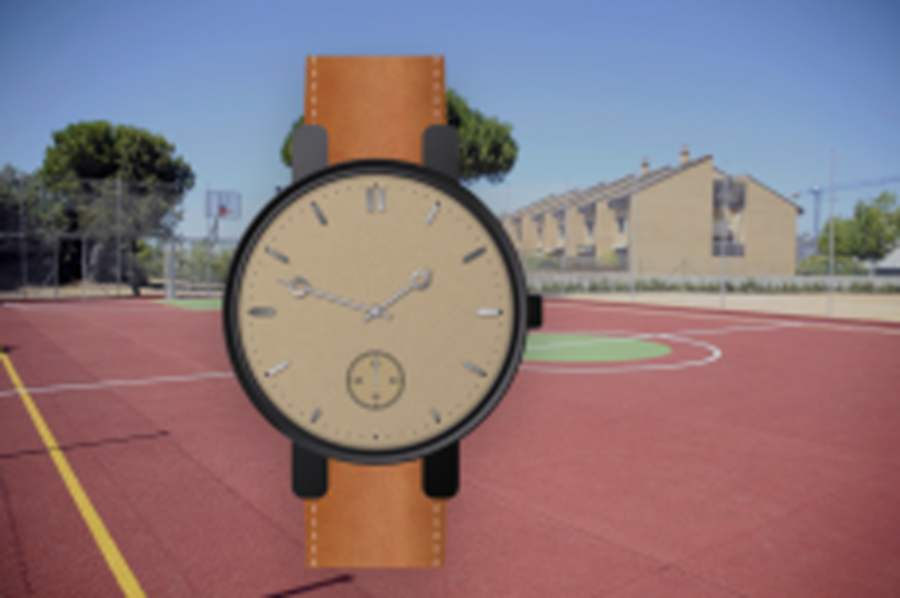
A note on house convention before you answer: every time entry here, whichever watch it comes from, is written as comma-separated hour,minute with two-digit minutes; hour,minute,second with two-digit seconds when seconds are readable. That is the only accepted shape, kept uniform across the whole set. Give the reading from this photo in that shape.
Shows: 1,48
